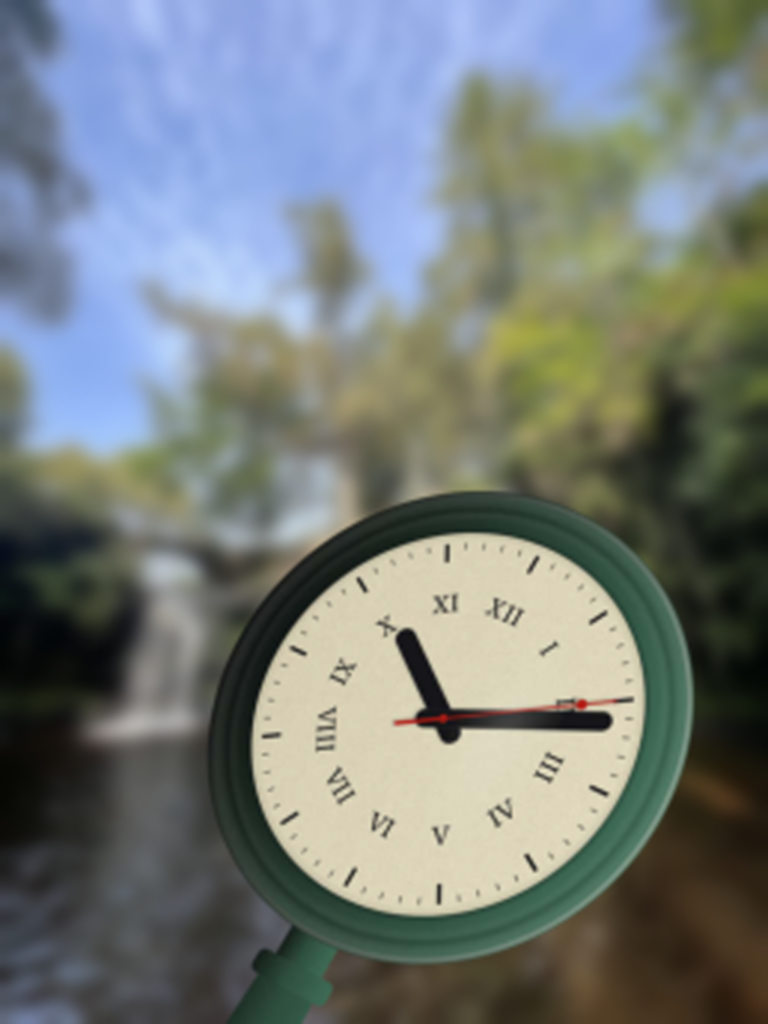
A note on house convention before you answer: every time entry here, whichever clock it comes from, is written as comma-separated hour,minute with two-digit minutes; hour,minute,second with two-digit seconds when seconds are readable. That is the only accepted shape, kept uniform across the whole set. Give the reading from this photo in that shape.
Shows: 10,11,10
